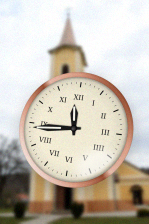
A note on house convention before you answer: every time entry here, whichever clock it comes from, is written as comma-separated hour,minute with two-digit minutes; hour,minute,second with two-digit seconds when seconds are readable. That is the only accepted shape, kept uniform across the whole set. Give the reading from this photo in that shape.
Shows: 11,44
